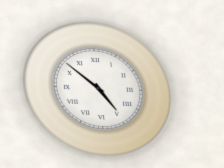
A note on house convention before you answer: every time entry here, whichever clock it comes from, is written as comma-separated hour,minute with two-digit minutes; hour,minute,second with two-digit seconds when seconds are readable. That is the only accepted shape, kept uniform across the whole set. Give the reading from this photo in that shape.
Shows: 4,52
